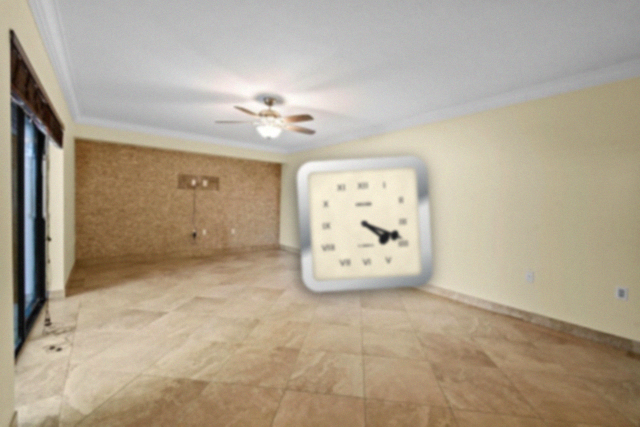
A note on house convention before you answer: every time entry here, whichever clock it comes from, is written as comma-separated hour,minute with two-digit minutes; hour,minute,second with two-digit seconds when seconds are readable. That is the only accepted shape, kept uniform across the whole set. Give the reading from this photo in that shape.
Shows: 4,19
